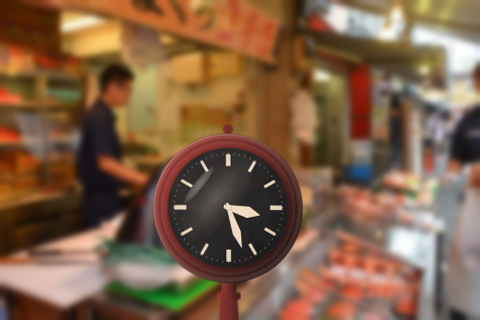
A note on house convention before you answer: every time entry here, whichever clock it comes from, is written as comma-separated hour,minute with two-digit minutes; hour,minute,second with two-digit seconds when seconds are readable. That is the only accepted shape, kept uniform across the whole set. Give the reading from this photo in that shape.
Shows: 3,27
